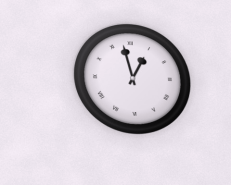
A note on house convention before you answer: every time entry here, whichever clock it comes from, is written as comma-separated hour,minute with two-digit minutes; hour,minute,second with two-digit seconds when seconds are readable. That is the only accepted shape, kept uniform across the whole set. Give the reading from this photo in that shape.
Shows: 12,58
